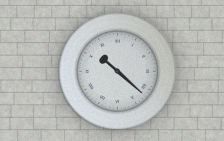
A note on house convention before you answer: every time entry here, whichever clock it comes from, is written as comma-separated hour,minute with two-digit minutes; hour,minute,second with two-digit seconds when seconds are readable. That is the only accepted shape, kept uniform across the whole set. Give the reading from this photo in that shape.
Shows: 10,22
